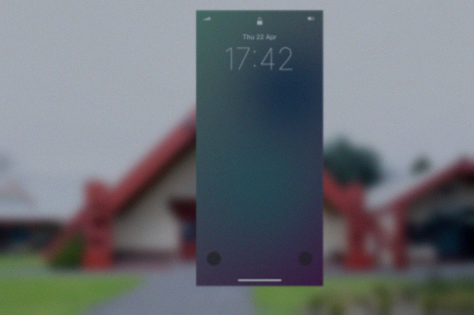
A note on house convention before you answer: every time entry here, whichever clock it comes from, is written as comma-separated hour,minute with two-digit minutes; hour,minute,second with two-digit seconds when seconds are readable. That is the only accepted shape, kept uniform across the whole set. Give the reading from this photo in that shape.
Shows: 17,42
